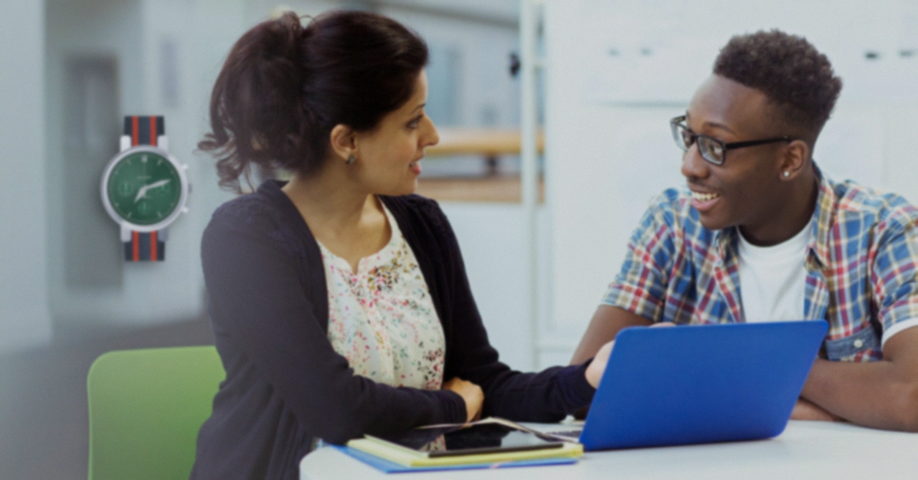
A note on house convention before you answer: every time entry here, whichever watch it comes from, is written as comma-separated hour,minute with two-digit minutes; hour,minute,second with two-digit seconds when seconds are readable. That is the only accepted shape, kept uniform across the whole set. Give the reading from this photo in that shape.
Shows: 7,12
